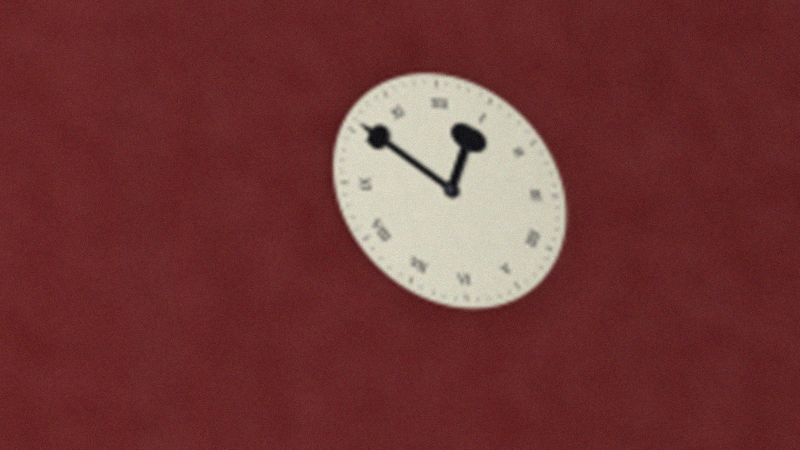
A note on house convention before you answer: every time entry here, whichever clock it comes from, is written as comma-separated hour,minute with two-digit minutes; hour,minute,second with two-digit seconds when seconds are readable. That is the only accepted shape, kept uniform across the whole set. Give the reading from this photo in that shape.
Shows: 12,51
